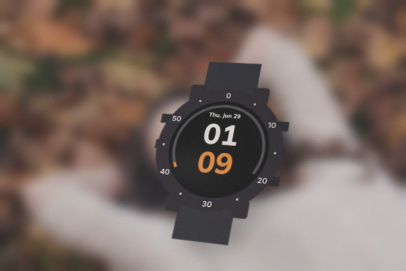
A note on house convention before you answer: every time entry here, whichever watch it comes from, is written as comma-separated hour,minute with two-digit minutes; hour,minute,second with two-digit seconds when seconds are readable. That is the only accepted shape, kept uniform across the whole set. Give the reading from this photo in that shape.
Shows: 1,09
